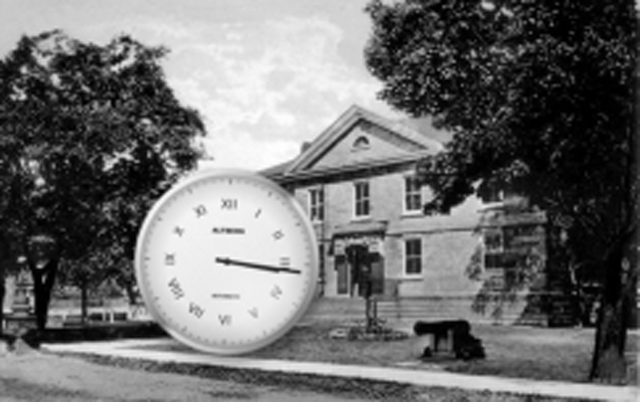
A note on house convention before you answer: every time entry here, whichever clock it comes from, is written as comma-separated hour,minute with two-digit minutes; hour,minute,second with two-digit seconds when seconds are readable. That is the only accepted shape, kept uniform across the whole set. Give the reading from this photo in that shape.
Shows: 3,16
